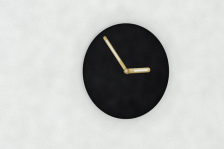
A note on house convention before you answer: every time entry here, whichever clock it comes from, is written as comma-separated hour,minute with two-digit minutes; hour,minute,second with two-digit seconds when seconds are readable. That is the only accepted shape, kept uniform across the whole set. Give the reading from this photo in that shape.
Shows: 2,54
